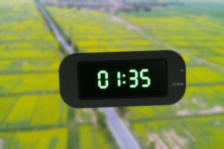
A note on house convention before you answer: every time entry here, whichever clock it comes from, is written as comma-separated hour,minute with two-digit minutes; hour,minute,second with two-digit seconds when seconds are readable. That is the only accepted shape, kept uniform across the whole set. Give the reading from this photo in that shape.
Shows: 1,35
